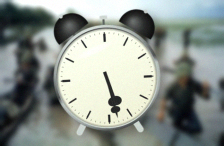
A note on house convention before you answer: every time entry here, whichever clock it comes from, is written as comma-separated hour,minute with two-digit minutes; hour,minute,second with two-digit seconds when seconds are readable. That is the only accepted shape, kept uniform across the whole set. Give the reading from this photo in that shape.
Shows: 5,28
